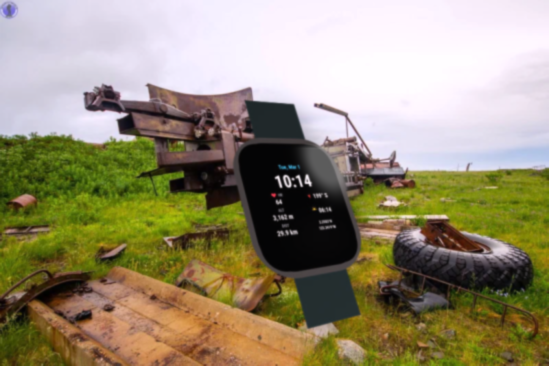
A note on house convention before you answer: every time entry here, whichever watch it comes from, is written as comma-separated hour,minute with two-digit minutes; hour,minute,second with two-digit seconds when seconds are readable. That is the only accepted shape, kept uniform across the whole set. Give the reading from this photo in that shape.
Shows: 10,14
